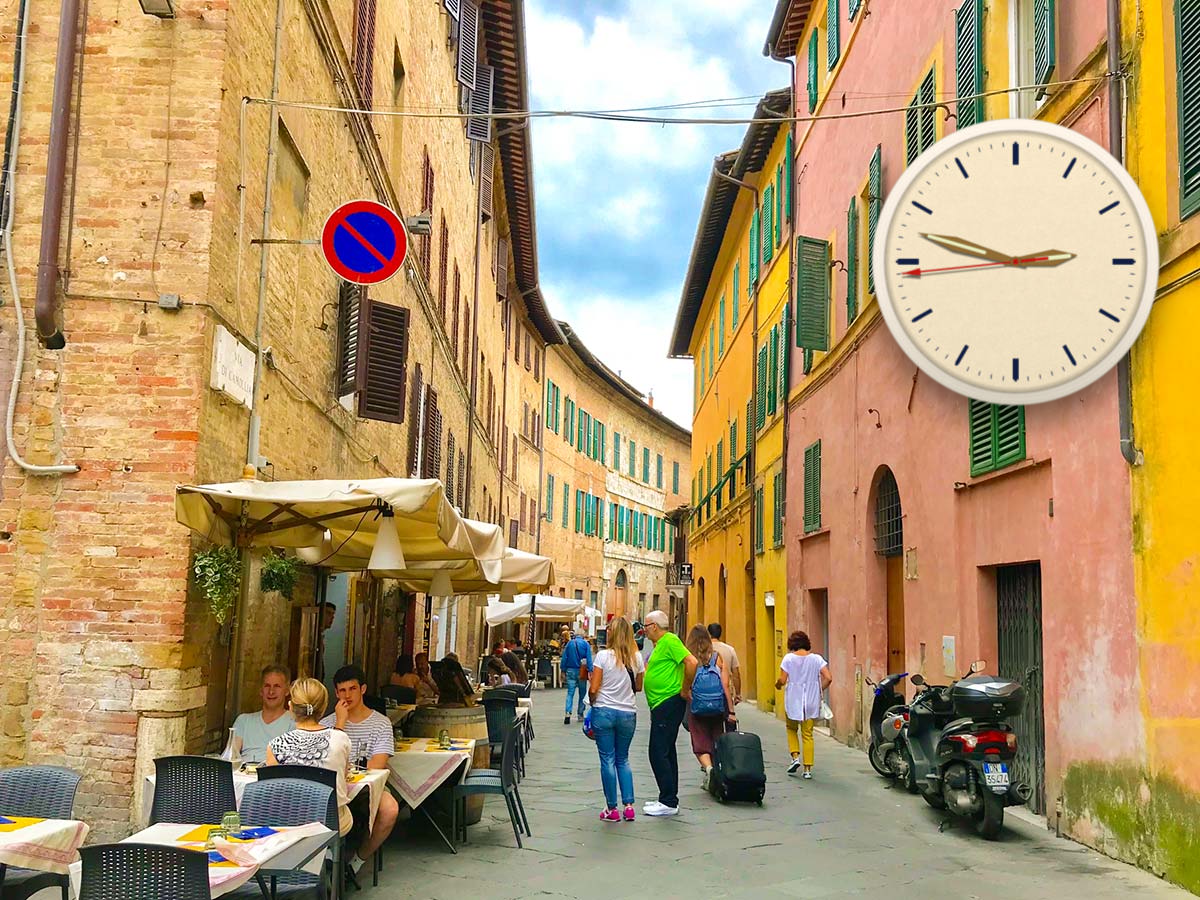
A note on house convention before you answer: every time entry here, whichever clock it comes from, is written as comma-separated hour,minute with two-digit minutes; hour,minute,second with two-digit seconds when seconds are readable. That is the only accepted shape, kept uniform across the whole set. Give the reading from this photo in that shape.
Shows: 2,47,44
